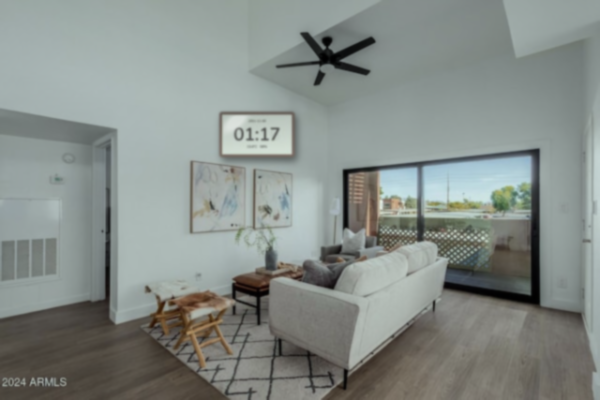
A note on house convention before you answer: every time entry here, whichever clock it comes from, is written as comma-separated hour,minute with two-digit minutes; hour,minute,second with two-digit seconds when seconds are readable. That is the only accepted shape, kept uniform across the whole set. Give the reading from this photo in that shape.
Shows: 1,17
